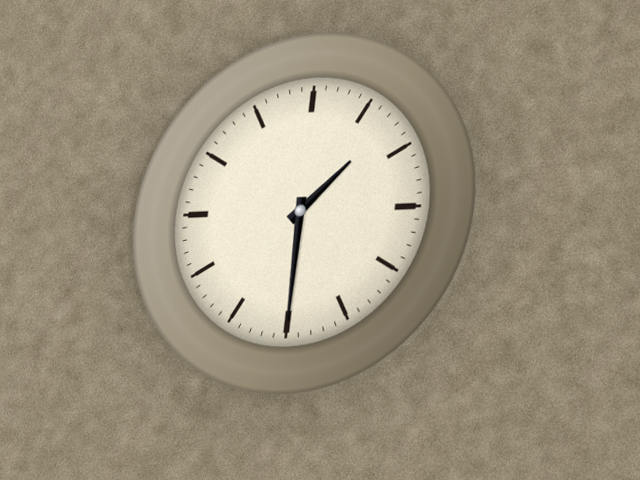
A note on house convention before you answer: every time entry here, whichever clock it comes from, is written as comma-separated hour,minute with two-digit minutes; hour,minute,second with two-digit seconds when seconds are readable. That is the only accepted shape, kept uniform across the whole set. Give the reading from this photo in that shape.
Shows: 1,30
